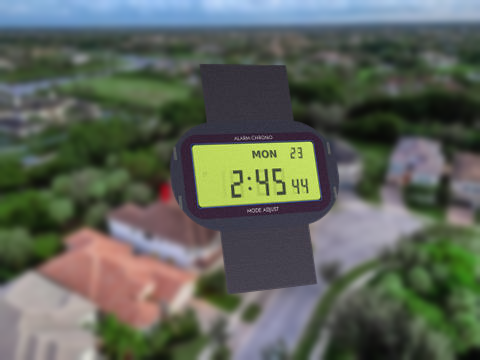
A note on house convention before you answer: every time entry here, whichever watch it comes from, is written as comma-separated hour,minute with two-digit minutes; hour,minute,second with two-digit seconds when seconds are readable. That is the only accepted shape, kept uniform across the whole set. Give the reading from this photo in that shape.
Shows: 2,45,44
